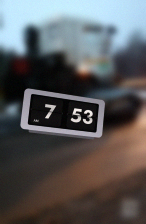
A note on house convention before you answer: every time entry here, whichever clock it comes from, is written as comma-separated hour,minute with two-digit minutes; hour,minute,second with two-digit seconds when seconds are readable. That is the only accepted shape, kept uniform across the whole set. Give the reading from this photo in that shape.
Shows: 7,53
